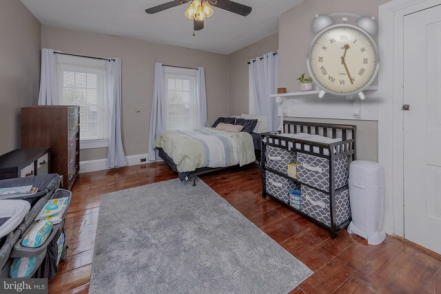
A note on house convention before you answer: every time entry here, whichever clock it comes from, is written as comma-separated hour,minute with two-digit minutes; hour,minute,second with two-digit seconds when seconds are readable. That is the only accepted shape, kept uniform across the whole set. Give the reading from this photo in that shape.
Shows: 12,26
